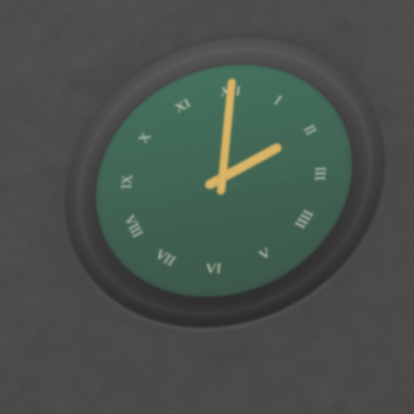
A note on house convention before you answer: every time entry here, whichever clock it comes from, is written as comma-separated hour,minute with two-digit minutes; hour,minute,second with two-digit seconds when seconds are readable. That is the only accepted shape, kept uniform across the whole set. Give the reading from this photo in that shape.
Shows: 2,00
